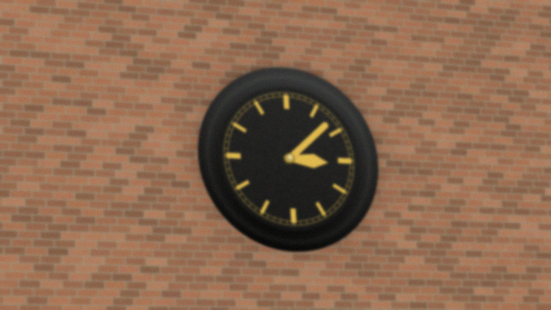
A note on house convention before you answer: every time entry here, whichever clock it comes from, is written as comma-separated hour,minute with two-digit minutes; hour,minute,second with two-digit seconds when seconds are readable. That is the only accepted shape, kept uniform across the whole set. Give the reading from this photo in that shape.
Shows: 3,08
